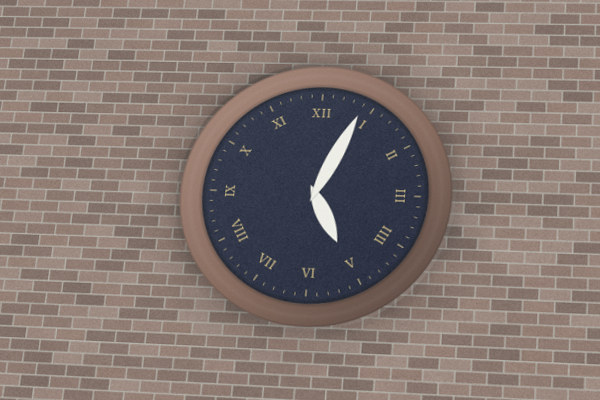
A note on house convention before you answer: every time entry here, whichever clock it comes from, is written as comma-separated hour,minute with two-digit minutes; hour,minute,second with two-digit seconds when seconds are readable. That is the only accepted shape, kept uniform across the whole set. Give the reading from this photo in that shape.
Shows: 5,04
